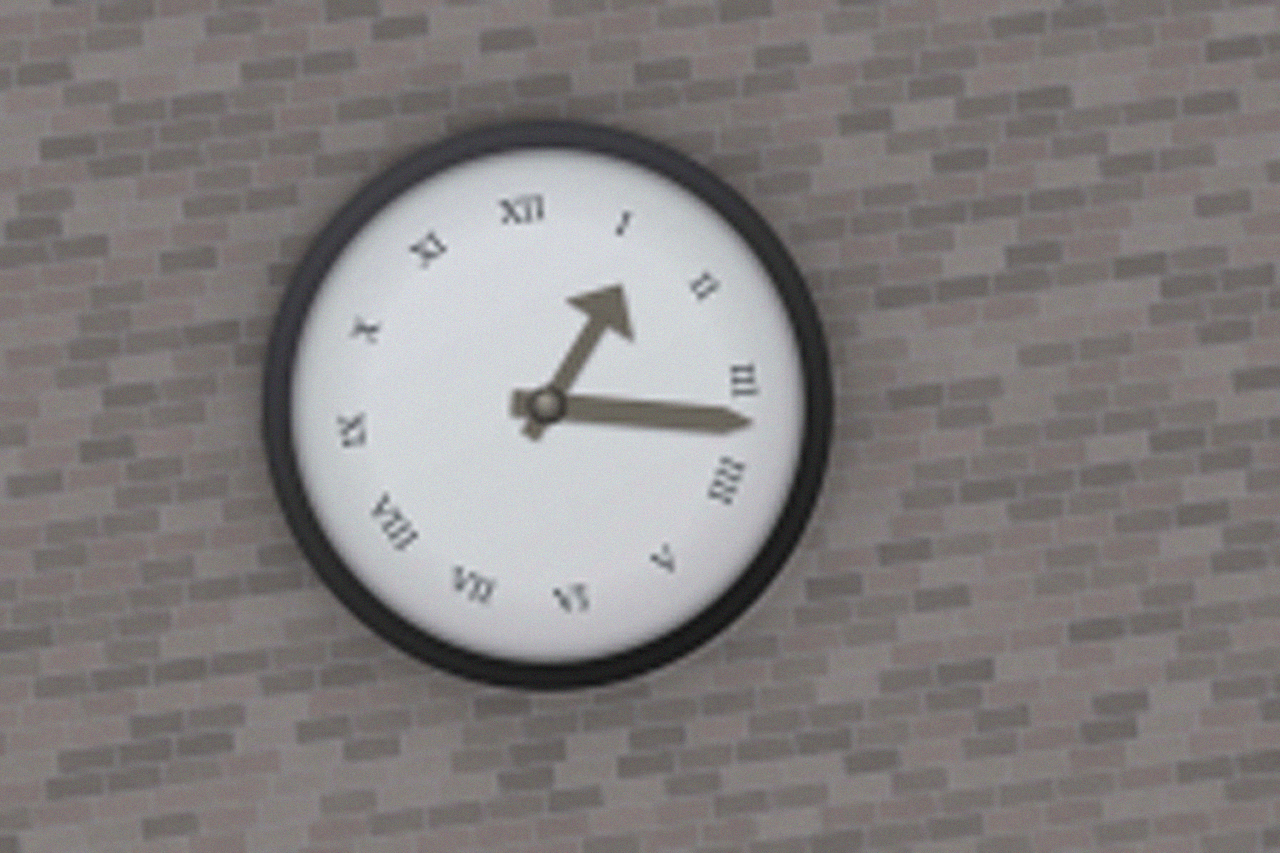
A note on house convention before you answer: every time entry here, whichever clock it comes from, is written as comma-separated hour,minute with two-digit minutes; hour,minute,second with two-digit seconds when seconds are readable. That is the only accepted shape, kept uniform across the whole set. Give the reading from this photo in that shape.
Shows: 1,17
